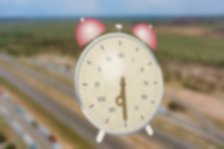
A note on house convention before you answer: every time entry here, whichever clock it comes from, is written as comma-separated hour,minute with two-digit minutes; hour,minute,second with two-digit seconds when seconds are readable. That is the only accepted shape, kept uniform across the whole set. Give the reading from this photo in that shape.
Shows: 6,30
